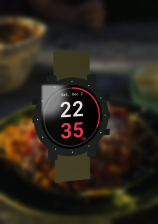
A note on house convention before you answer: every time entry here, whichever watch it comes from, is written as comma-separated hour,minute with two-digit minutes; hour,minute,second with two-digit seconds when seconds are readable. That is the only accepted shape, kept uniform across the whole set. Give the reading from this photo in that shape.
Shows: 22,35
